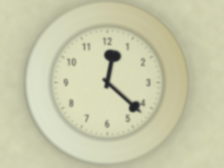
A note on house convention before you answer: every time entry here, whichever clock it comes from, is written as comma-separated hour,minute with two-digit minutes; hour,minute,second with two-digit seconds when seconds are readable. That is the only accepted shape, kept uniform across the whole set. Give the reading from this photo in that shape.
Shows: 12,22
